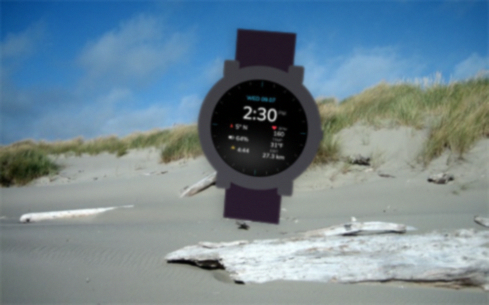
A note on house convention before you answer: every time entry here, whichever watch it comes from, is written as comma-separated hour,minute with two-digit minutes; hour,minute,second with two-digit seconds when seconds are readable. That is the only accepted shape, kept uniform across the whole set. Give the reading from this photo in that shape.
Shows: 2,30
